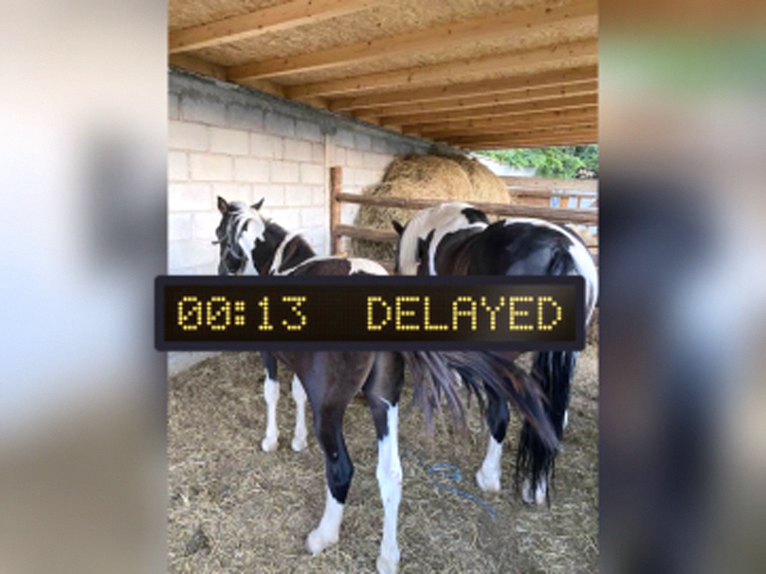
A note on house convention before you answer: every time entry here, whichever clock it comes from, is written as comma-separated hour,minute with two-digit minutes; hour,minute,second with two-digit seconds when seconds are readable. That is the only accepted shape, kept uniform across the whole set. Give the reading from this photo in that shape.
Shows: 0,13
